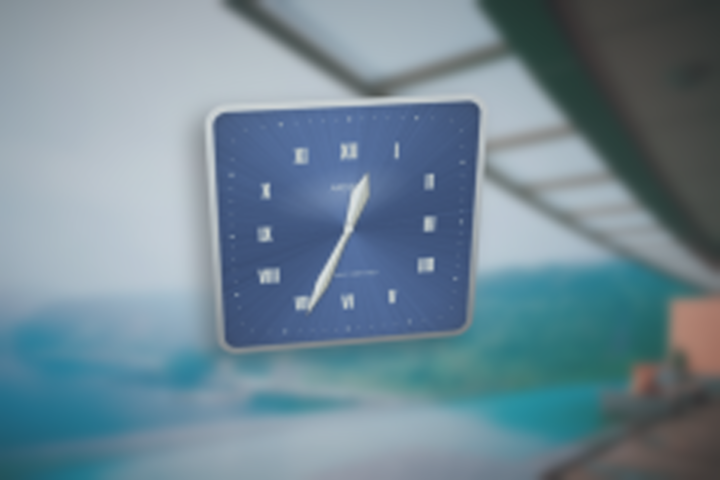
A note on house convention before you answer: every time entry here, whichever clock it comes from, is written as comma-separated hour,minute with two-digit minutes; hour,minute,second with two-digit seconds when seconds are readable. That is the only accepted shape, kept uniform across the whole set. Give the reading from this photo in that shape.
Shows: 12,34
